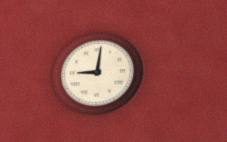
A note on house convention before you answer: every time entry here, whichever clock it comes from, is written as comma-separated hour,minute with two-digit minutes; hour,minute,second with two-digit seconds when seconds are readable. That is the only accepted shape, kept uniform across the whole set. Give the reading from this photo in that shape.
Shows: 9,01
